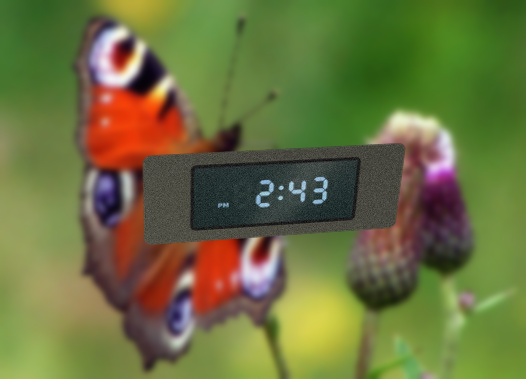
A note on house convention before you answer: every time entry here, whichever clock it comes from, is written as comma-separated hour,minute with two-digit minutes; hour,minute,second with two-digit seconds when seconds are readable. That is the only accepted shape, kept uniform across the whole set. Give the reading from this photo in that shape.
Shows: 2,43
